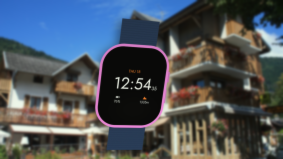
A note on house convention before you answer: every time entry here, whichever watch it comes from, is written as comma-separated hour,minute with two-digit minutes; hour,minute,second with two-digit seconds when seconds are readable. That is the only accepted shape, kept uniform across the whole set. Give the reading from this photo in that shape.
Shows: 12,54
